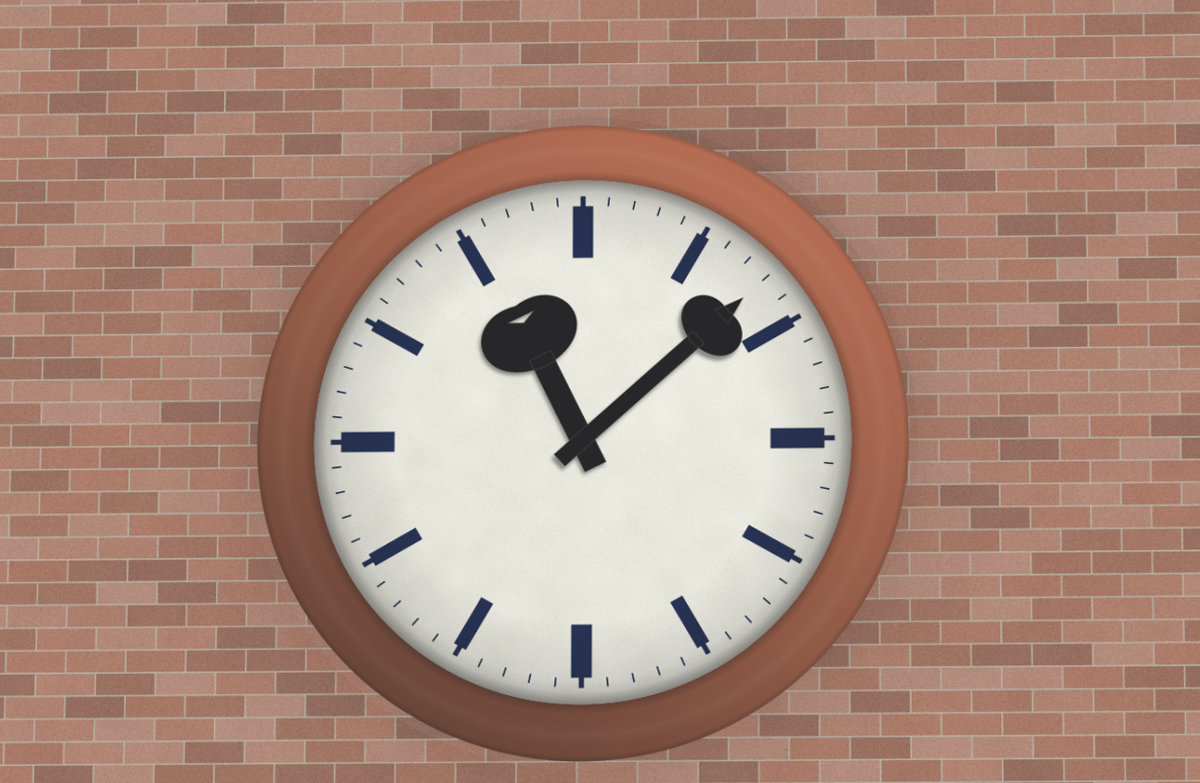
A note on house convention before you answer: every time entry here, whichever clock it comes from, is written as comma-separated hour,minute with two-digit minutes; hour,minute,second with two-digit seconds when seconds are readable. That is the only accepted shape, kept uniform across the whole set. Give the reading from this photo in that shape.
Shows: 11,08
